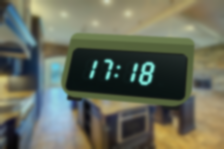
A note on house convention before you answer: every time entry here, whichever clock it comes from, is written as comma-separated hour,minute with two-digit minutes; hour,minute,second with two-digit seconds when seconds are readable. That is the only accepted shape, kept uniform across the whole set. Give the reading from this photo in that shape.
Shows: 17,18
